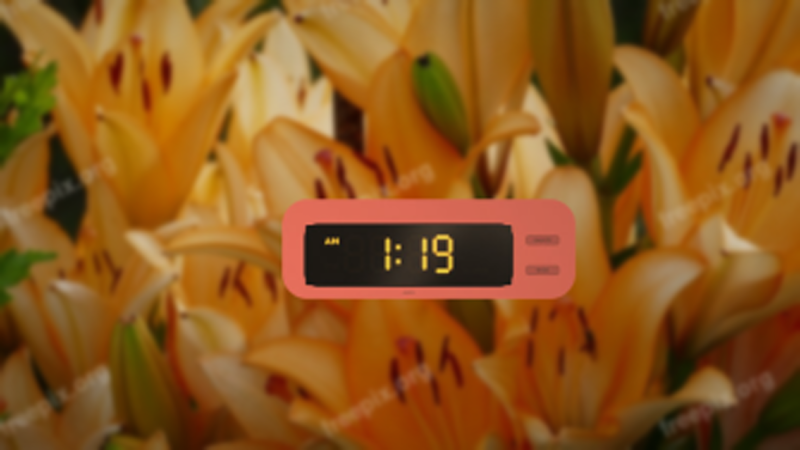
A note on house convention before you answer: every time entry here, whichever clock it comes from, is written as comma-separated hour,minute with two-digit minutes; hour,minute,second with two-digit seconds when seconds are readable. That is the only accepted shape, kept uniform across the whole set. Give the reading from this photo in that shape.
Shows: 1,19
